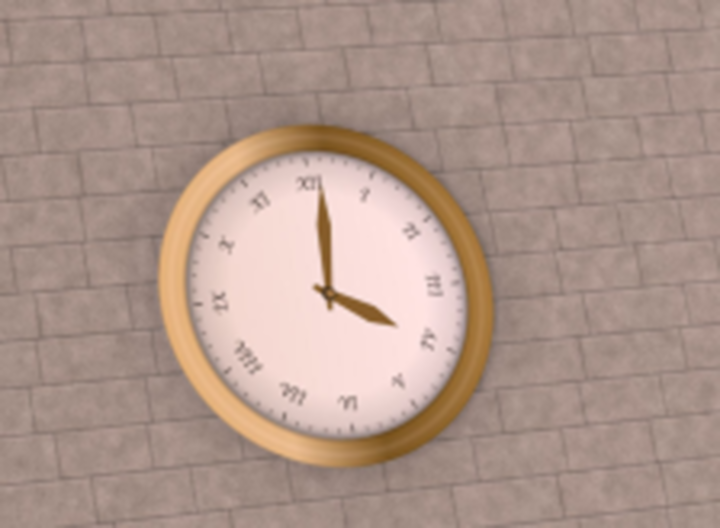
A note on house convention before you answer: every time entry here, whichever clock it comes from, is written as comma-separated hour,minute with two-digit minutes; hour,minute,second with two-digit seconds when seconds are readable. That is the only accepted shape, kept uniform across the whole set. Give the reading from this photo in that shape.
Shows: 4,01
